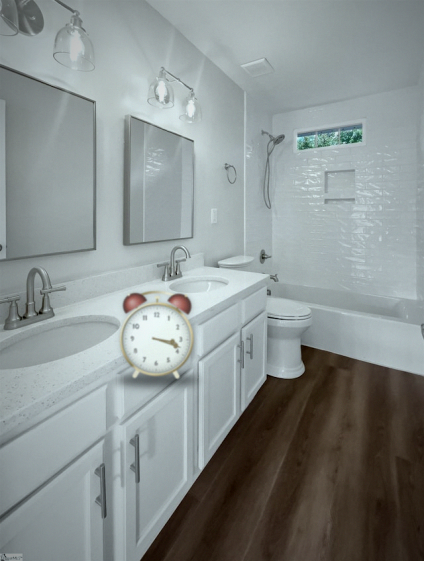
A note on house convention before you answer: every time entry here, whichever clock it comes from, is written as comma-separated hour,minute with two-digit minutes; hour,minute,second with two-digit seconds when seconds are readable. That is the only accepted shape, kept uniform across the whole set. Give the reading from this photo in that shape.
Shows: 3,18
